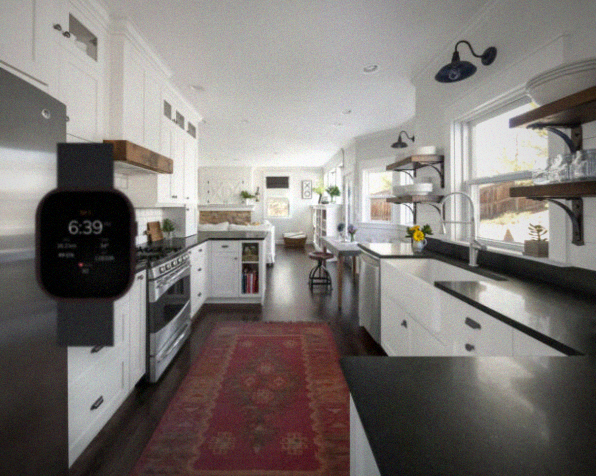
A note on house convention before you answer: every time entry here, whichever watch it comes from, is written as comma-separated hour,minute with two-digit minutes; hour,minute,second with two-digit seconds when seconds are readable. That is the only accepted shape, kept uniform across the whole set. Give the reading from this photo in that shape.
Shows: 6,39
